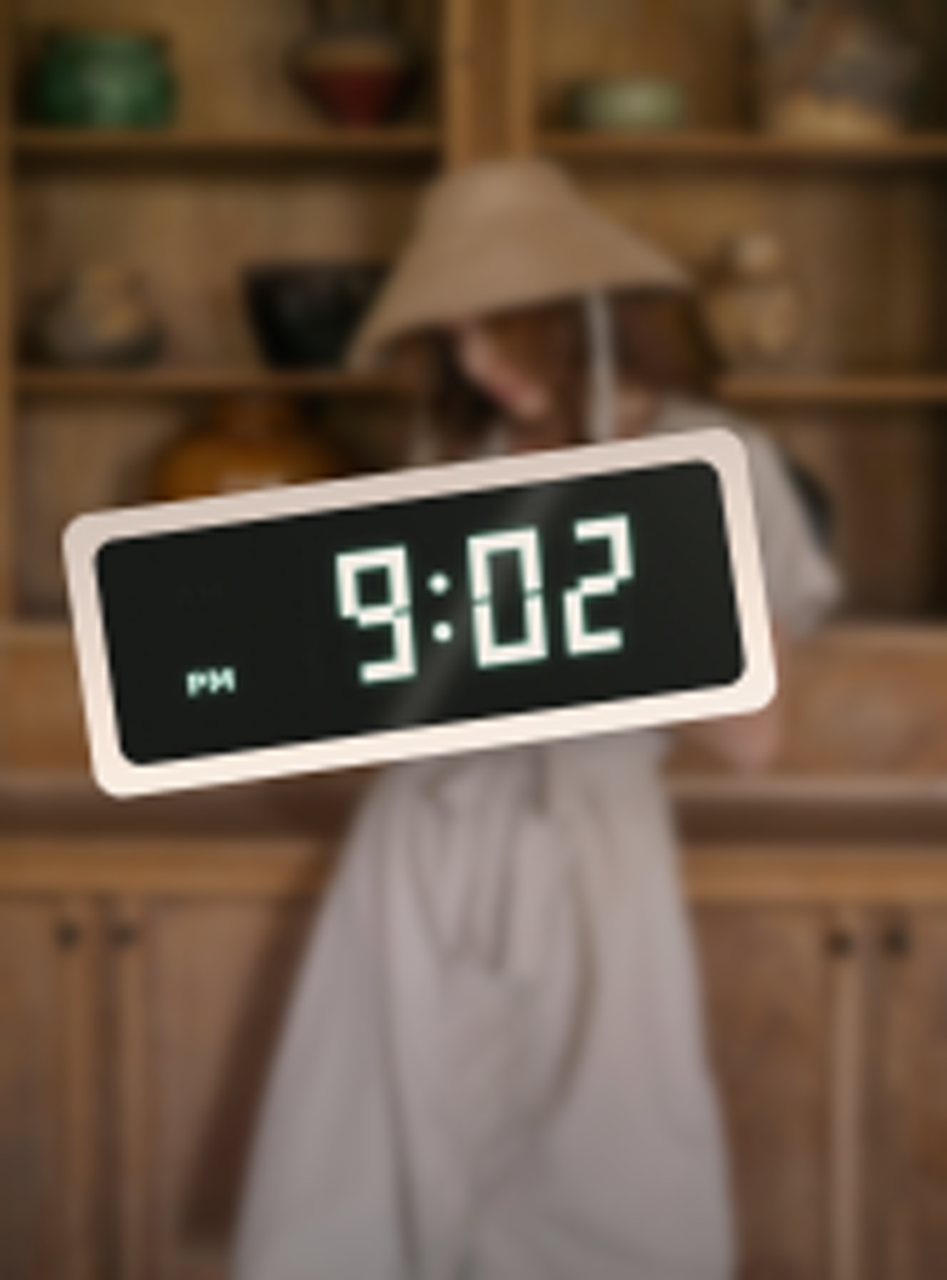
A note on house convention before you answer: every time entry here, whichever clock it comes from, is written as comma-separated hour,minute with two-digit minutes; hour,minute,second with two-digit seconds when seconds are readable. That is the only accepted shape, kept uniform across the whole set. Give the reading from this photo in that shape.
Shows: 9,02
